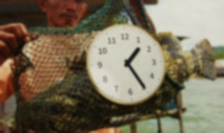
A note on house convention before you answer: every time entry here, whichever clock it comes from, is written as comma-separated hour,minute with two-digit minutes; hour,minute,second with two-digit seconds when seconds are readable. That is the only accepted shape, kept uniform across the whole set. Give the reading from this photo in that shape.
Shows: 1,25
